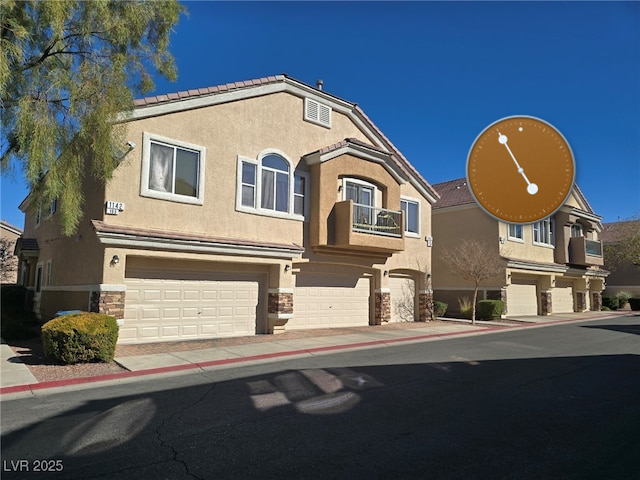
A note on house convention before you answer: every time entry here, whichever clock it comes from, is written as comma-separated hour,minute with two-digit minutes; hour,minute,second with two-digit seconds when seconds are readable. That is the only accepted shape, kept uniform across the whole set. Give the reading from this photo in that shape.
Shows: 4,55
